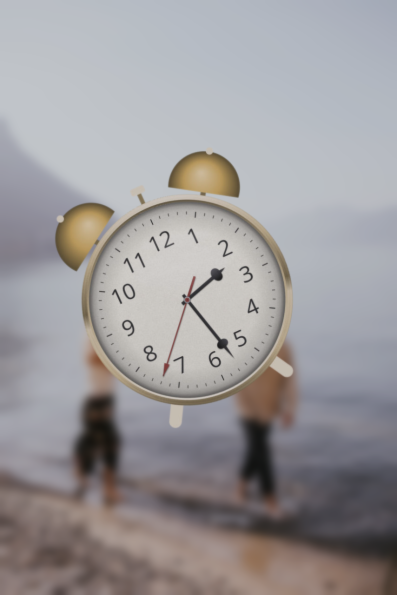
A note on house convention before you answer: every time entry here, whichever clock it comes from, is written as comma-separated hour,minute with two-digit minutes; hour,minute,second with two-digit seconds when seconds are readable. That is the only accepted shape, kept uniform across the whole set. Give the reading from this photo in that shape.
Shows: 2,27,37
